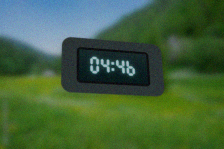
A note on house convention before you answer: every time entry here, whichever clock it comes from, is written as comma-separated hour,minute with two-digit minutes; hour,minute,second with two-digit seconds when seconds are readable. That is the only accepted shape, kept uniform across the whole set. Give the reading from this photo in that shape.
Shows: 4,46
